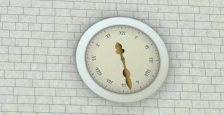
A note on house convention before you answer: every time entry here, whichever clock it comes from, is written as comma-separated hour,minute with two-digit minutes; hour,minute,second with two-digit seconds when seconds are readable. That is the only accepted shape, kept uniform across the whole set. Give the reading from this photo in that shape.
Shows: 11,28
